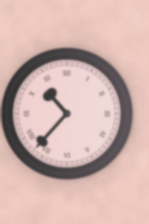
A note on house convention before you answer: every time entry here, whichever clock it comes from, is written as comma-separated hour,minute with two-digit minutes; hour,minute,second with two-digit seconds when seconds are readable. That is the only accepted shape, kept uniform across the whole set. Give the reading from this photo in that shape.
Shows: 10,37
